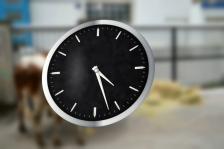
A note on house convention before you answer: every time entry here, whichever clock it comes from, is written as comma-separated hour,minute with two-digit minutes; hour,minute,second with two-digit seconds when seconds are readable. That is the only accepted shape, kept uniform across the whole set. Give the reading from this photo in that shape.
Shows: 4,27
